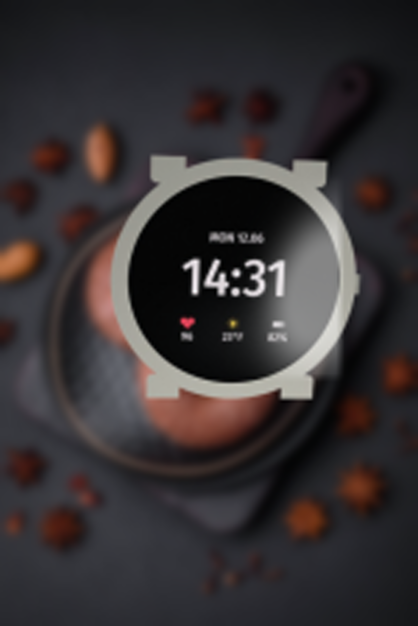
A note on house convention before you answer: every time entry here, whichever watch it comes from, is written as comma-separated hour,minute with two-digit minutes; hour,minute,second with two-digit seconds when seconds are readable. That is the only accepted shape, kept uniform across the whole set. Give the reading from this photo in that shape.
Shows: 14,31
